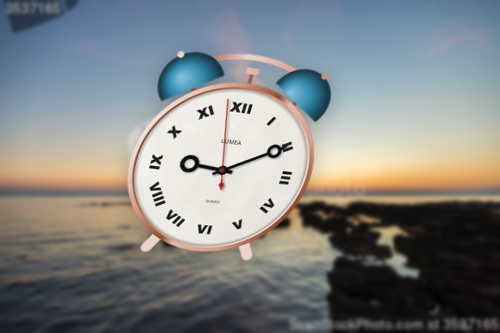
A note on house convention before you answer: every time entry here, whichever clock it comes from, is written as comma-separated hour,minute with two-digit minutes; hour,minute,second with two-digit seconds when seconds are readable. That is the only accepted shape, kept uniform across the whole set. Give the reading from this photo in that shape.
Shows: 9,09,58
